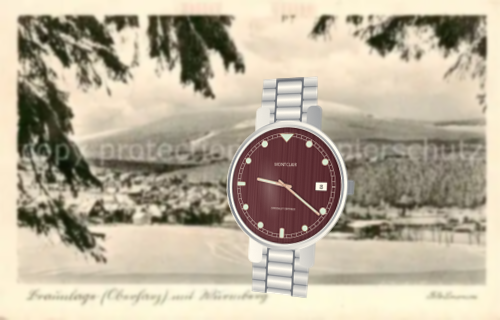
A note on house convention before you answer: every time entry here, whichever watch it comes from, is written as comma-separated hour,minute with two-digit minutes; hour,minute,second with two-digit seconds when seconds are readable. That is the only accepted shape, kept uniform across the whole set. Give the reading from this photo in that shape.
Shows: 9,21
